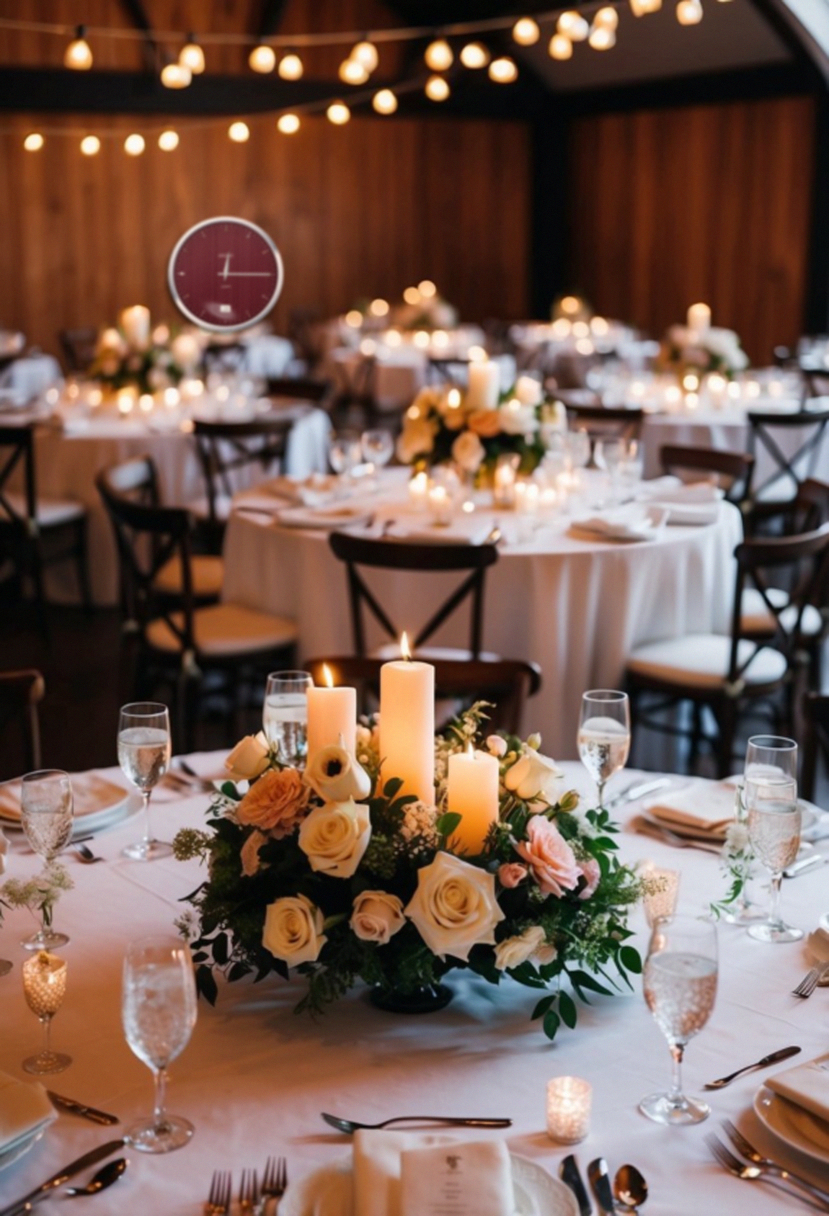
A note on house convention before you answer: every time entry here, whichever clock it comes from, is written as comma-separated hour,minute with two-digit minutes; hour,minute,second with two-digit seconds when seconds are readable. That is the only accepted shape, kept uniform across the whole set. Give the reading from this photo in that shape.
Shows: 12,15
